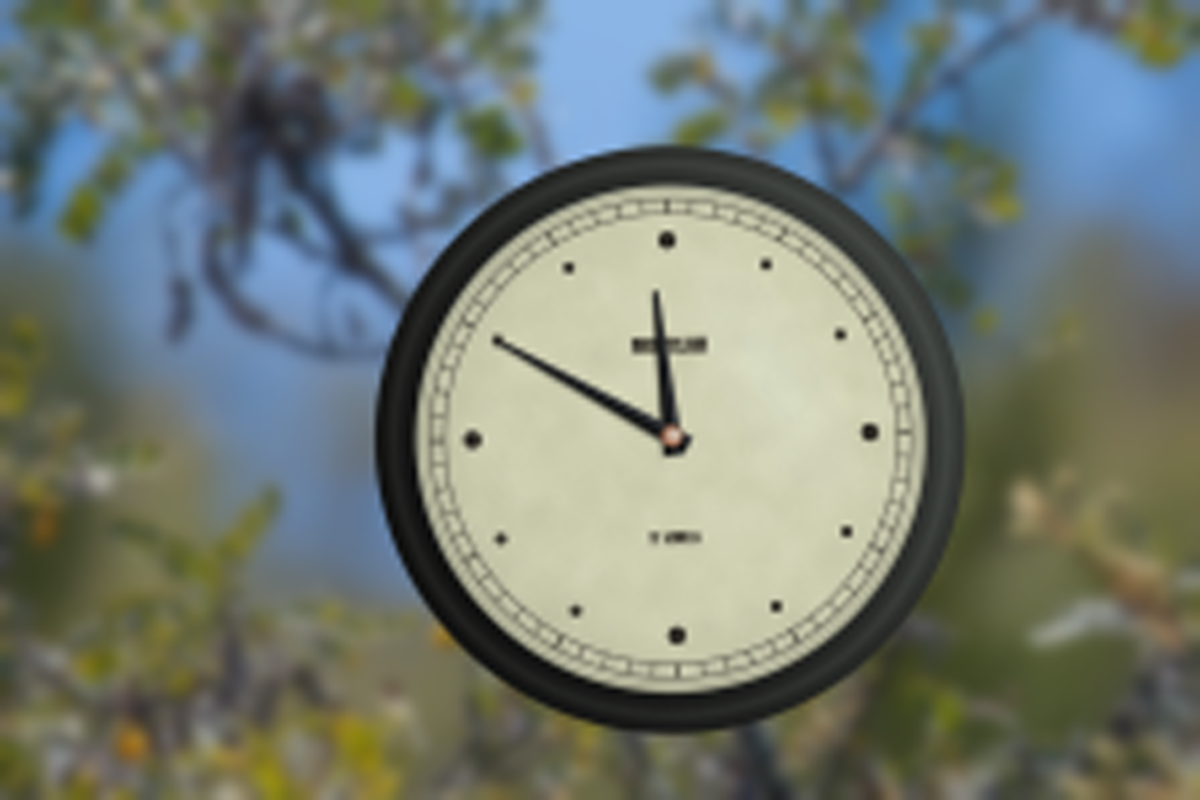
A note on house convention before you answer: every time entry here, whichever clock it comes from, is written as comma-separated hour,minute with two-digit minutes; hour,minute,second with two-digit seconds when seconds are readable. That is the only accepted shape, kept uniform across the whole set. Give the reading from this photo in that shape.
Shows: 11,50
